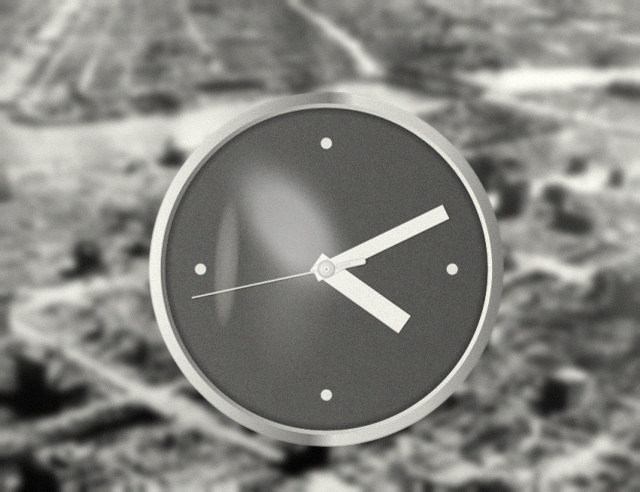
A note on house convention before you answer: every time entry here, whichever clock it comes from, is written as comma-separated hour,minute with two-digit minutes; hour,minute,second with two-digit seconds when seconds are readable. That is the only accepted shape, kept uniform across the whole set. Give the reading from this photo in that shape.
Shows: 4,10,43
